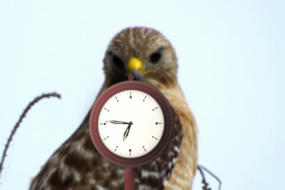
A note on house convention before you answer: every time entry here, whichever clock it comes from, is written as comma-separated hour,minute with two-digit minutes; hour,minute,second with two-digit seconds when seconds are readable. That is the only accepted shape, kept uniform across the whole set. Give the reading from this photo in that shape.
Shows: 6,46
